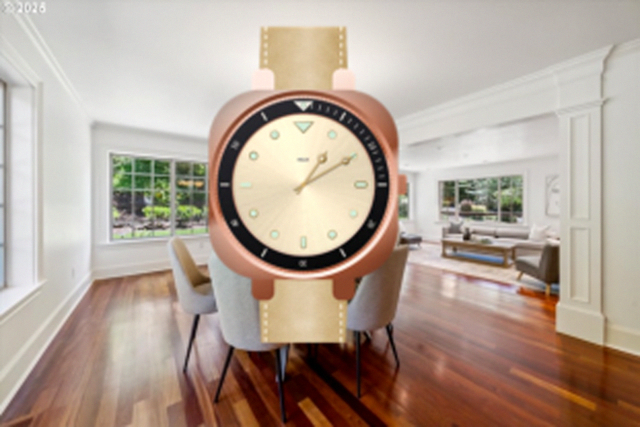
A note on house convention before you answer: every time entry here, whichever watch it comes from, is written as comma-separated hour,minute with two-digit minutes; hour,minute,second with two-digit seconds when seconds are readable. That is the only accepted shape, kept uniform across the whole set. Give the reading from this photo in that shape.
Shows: 1,10
